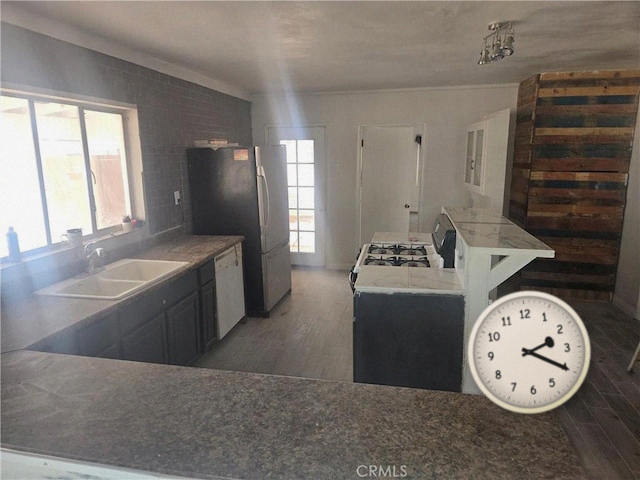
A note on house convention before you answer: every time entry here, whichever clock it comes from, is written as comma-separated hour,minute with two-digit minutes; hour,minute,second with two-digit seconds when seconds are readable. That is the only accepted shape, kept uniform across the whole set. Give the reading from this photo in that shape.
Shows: 2,20
